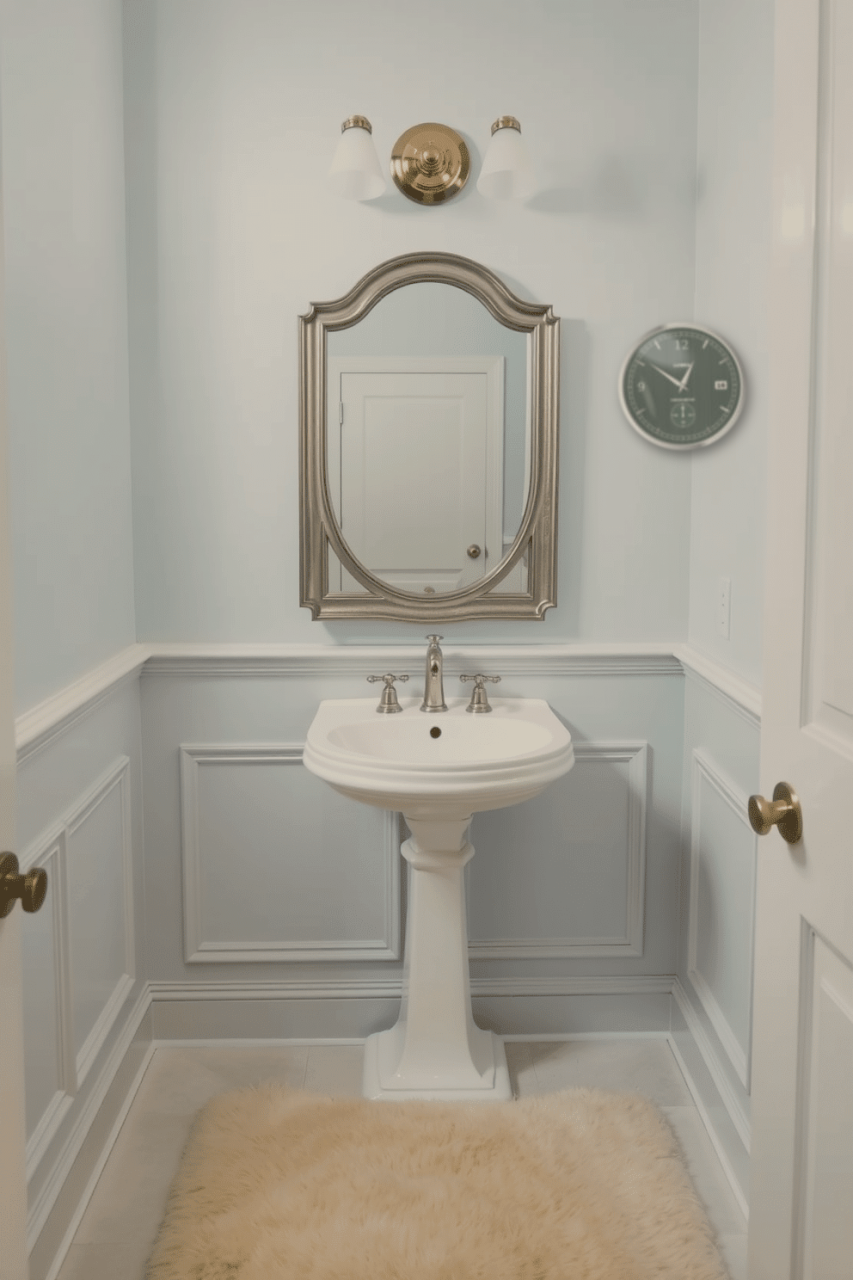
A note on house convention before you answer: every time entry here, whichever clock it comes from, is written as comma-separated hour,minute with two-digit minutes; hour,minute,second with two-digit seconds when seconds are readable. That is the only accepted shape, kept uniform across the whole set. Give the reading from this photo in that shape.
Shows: 12,51
